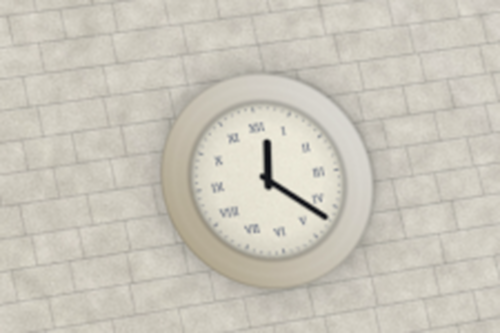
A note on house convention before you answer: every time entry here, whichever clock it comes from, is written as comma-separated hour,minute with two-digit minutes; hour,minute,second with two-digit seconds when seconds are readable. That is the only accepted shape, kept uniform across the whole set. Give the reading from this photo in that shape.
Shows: 12,22
